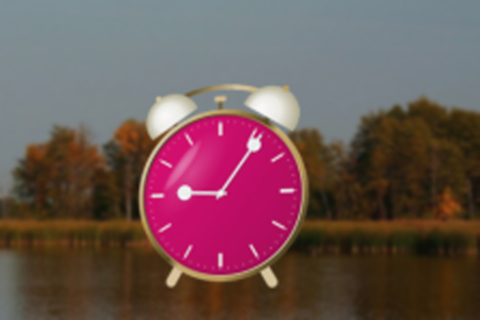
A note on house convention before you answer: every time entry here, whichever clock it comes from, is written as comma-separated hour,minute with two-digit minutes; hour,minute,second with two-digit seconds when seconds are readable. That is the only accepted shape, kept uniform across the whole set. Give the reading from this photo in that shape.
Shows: 9,06
